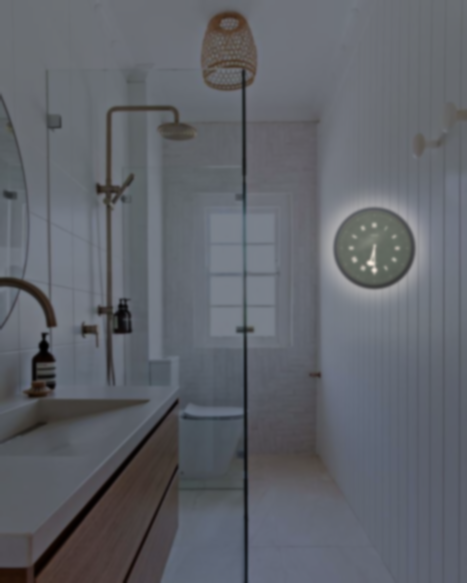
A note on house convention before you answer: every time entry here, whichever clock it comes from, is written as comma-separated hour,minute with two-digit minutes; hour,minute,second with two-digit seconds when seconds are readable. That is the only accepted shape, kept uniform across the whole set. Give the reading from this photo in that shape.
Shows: 6,30
